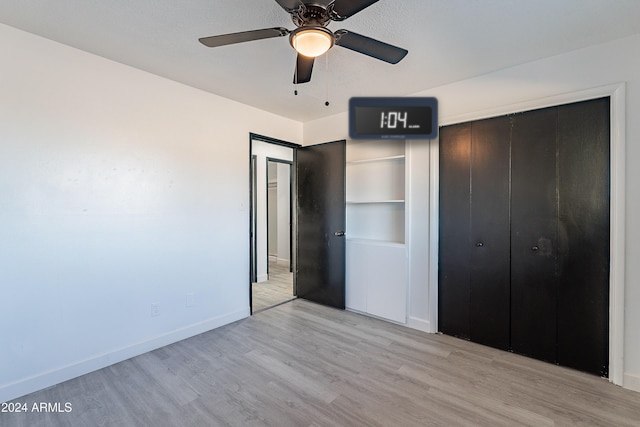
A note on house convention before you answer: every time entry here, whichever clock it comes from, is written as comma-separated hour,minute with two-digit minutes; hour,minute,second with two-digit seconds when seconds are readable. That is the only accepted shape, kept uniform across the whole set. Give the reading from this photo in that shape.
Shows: 1,04
